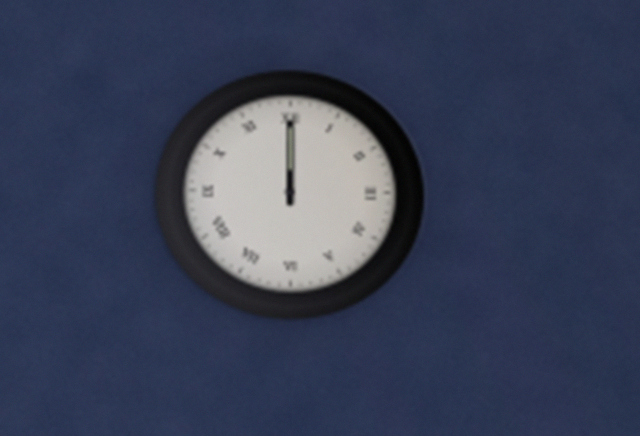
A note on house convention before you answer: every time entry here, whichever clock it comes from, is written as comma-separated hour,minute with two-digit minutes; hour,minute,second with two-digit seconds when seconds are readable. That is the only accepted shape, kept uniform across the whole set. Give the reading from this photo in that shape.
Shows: 12,00
